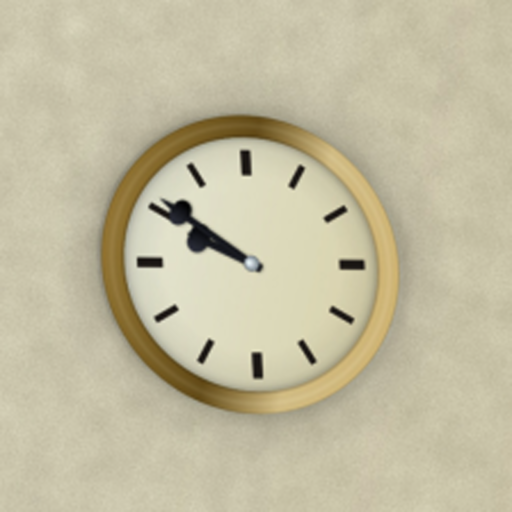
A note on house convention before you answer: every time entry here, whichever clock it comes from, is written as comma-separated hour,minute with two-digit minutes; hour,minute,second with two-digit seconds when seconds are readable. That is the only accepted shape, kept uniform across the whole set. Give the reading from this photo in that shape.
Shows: 9,51
